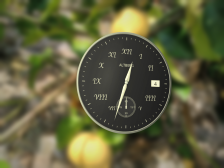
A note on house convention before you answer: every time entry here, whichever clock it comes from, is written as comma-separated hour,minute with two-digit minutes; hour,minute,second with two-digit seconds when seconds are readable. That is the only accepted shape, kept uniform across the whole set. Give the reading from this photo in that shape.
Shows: 12,33
